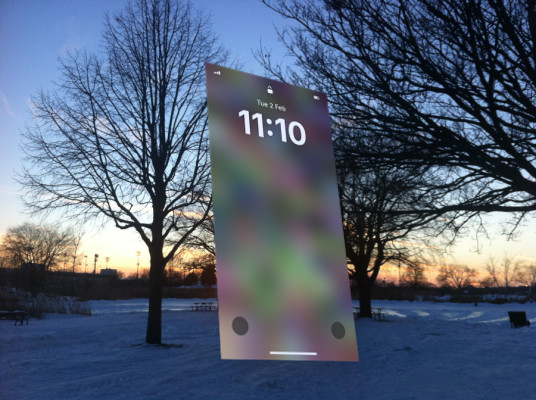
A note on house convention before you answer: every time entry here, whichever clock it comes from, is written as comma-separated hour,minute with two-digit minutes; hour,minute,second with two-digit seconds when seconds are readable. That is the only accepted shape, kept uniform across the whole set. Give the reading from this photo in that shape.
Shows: 11,10
